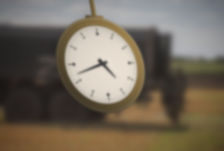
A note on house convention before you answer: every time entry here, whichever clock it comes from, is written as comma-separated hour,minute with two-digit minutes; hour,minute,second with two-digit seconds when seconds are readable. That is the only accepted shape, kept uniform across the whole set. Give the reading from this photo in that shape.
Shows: 4,42
